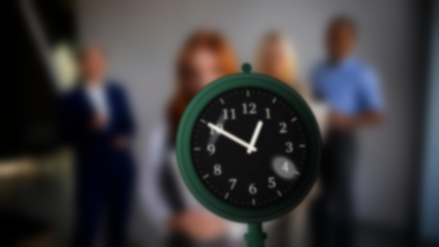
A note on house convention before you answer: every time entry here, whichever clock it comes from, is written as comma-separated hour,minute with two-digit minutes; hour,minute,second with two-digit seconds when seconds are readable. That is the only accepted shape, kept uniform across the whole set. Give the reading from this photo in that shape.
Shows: 12,50
